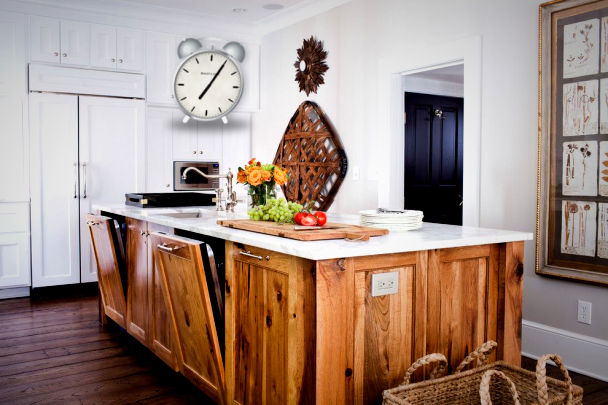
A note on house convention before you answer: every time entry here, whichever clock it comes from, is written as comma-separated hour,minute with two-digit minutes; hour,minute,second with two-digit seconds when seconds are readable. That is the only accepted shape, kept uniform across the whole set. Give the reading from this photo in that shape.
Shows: 7,05
